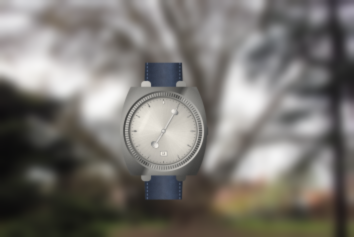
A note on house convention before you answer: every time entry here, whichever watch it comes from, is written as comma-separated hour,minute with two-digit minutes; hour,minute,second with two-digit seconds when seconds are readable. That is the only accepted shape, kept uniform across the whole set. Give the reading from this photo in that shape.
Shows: 7,05
